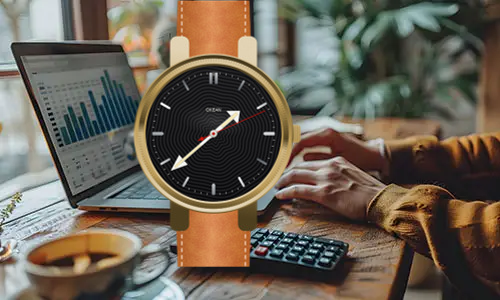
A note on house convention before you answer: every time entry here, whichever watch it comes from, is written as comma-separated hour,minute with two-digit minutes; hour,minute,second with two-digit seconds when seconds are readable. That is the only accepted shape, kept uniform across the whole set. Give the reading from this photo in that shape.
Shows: 1,38,11
